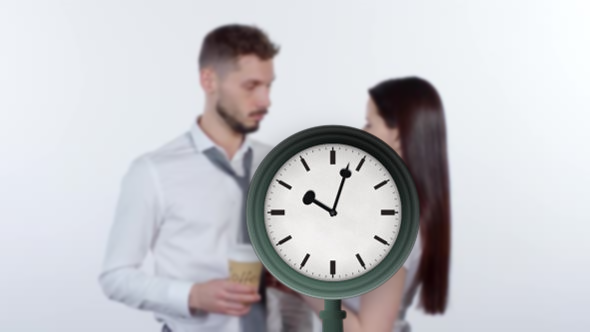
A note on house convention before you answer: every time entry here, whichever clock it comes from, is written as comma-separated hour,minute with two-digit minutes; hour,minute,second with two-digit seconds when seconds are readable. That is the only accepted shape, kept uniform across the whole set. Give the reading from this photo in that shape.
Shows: 10,03
